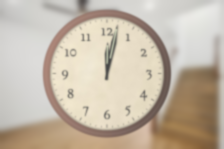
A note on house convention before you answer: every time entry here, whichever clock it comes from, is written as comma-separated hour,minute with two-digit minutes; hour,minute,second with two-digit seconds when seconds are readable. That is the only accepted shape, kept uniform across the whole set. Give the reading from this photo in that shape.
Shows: 12,02
